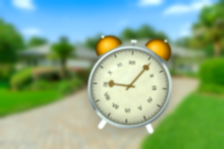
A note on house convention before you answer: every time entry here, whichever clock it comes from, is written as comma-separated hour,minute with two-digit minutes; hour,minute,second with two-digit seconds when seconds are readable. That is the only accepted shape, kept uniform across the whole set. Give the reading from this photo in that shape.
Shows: 9,06
